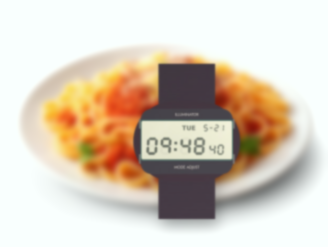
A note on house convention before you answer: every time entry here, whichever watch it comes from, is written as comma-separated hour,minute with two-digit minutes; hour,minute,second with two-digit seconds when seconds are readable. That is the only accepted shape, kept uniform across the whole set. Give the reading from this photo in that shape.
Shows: 9,48,40
